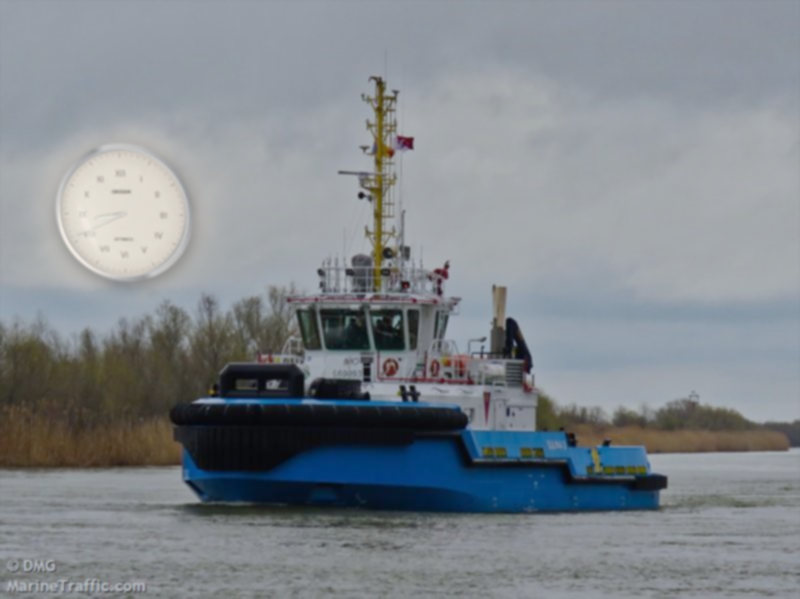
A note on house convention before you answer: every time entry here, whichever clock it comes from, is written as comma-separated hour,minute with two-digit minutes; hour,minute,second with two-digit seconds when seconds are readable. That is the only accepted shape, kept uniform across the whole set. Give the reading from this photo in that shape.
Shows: 8,41
